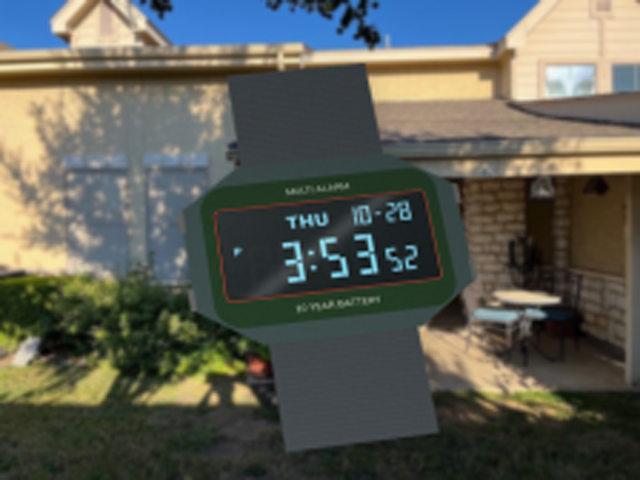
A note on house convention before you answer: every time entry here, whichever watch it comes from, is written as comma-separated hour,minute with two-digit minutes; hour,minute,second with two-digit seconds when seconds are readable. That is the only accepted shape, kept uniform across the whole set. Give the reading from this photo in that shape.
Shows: 3,53,52
